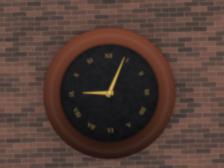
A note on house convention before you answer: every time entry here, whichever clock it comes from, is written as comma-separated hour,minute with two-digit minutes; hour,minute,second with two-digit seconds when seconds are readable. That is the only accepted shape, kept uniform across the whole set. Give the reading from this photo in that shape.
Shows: 9,04
